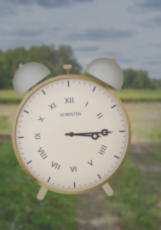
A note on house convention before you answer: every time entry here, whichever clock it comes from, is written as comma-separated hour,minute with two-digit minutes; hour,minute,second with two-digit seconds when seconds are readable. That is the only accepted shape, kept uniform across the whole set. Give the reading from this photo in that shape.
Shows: 3,15
